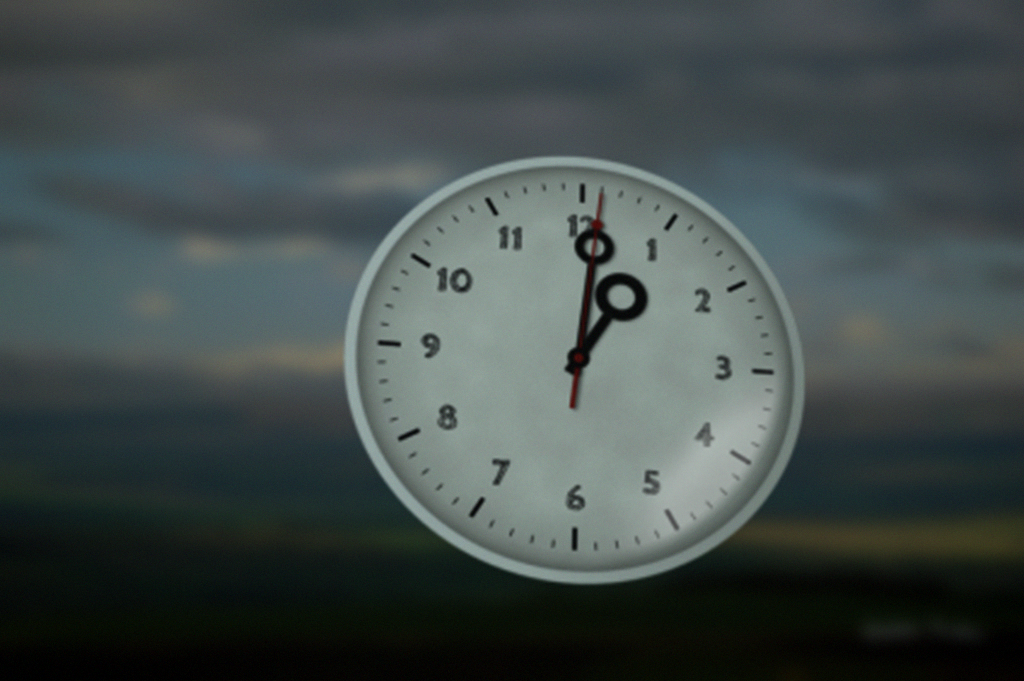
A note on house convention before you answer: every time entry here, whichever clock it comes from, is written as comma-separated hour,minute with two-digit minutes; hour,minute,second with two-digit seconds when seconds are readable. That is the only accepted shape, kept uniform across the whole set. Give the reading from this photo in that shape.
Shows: 1,01,01
